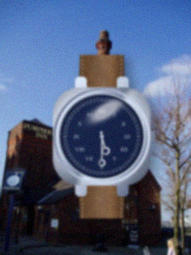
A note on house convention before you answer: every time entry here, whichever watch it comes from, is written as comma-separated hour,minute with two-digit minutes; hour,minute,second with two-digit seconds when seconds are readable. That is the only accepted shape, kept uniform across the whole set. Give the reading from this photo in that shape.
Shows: 5,30
